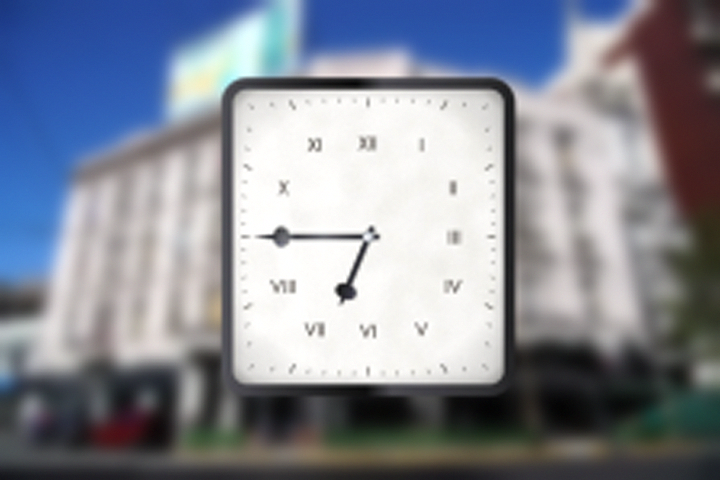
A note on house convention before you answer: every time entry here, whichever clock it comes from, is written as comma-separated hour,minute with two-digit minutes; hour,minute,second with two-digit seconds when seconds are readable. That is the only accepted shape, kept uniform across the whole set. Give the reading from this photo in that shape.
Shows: 6,45
